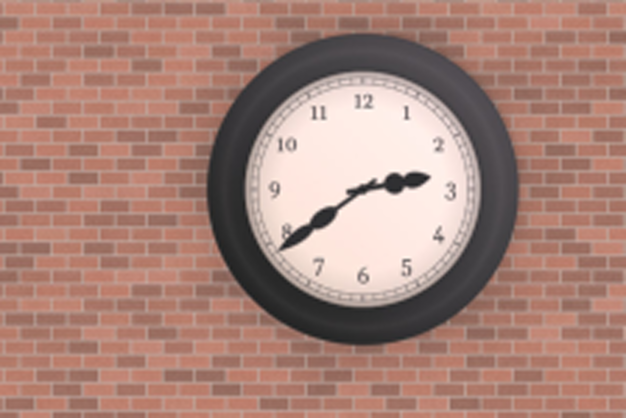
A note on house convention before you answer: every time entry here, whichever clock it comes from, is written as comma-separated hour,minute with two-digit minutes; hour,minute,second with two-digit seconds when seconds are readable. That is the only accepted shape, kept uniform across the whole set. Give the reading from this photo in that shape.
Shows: 2,39
